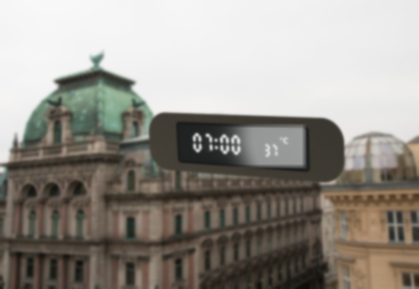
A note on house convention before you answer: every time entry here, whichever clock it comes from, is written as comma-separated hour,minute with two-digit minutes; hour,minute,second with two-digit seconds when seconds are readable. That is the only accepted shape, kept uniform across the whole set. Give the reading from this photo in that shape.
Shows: 7,00
